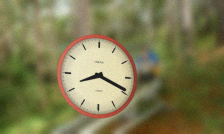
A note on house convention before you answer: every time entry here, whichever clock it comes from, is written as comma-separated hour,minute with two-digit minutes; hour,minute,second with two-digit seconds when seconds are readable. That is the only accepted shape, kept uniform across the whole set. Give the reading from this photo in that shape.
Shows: 8,19
